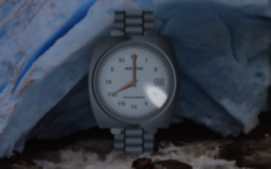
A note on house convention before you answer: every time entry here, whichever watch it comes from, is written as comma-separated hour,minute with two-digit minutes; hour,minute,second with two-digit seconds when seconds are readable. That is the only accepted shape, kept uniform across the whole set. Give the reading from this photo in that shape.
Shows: 8,00
